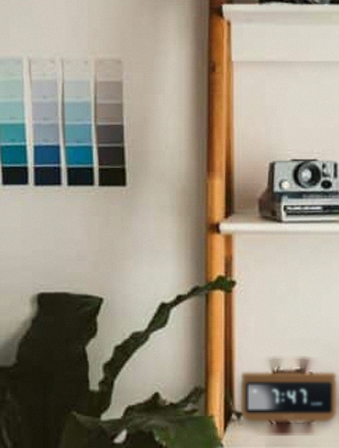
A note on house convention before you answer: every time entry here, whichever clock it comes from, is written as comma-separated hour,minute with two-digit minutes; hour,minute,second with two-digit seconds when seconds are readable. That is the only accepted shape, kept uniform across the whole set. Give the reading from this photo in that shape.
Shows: 7,47
